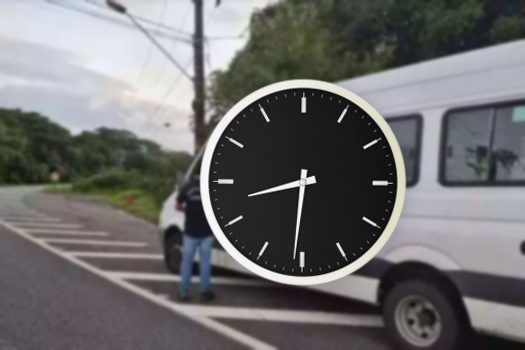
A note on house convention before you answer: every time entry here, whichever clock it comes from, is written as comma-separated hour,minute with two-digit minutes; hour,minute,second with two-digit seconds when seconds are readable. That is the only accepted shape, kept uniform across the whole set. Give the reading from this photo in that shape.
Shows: 8,31
